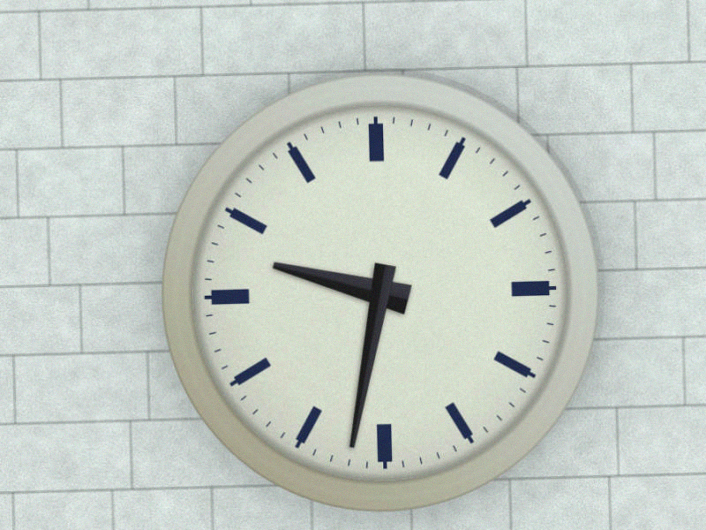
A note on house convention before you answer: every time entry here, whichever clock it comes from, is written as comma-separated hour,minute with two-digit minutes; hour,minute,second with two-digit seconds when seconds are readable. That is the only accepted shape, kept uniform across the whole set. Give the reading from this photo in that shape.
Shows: 9,32
